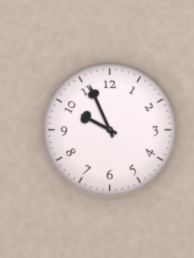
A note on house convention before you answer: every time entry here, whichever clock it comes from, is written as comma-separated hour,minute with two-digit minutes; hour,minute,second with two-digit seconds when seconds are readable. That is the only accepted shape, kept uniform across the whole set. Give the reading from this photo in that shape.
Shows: 9,56
